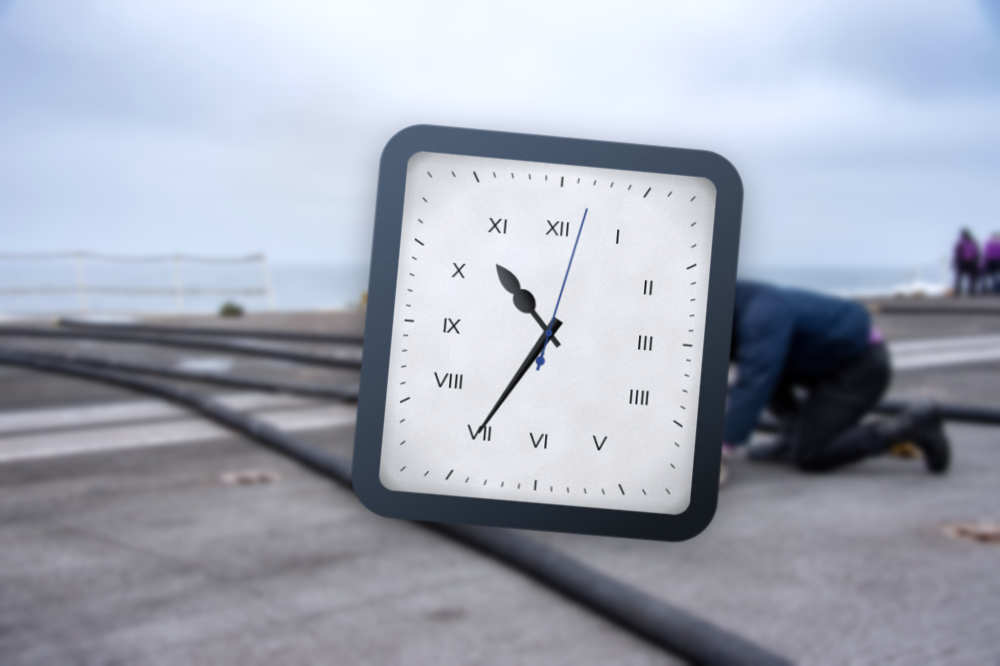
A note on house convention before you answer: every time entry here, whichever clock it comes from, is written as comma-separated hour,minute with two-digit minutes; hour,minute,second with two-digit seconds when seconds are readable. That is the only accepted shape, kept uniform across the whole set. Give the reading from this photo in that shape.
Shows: 10,35,02
